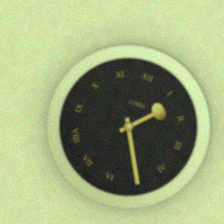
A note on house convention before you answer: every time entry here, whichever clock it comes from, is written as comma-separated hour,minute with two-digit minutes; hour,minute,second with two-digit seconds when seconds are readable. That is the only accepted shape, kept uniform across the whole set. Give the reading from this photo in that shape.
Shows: 1,25
